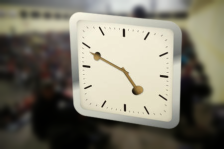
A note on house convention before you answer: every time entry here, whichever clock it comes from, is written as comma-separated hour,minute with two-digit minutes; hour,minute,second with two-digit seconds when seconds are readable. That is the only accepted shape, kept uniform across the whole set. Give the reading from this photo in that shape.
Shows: 4,49
